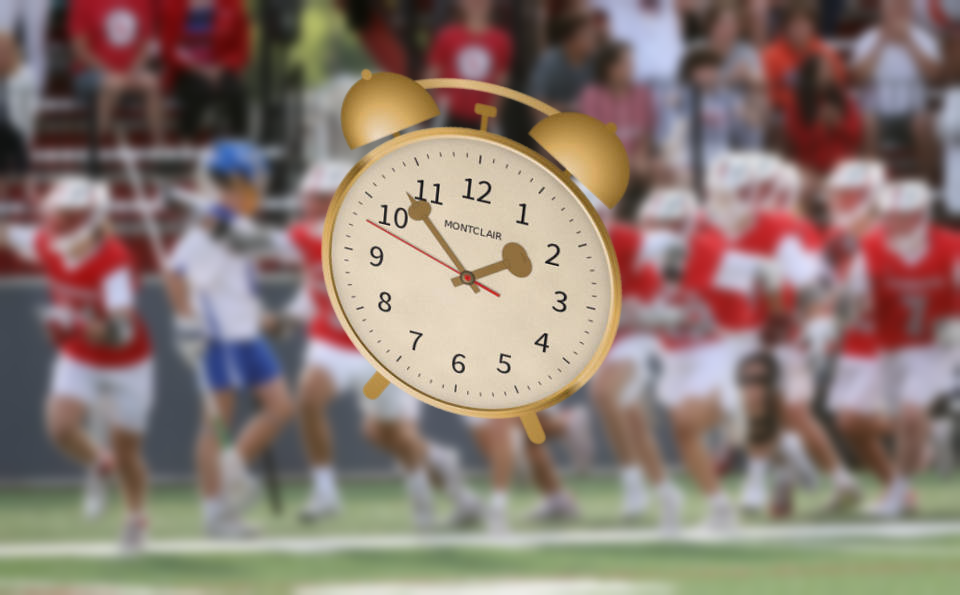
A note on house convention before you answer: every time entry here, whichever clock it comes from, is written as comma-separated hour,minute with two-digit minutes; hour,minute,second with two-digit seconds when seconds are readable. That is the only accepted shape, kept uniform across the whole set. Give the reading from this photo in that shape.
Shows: 1,52,48
